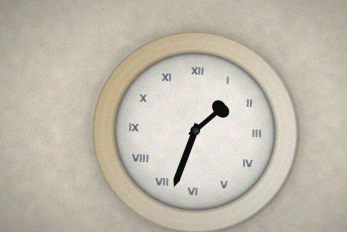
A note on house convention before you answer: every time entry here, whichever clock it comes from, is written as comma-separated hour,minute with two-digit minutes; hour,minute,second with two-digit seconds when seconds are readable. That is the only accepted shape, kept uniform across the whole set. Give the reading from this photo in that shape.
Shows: 1,33
